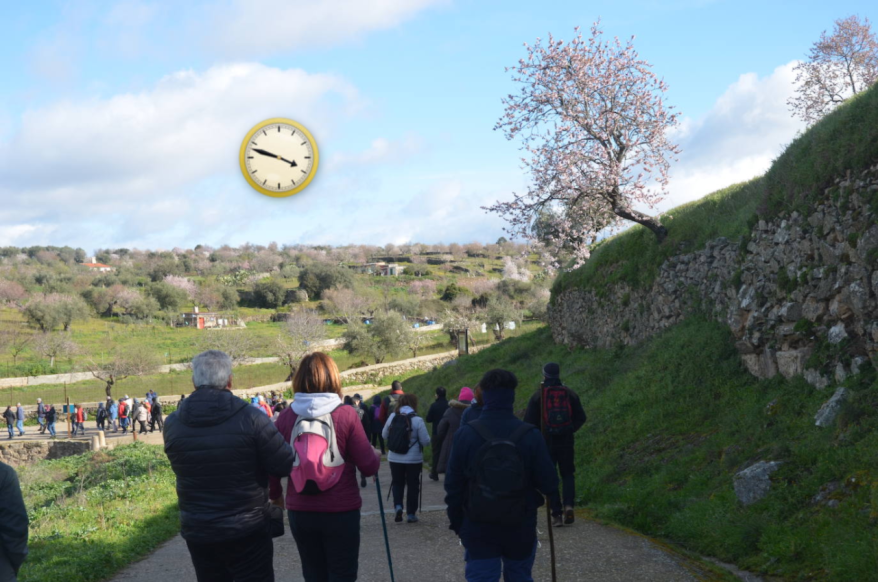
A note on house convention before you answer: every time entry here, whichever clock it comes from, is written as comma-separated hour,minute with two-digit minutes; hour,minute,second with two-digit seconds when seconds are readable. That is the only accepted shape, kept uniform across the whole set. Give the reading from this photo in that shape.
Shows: 3,48
